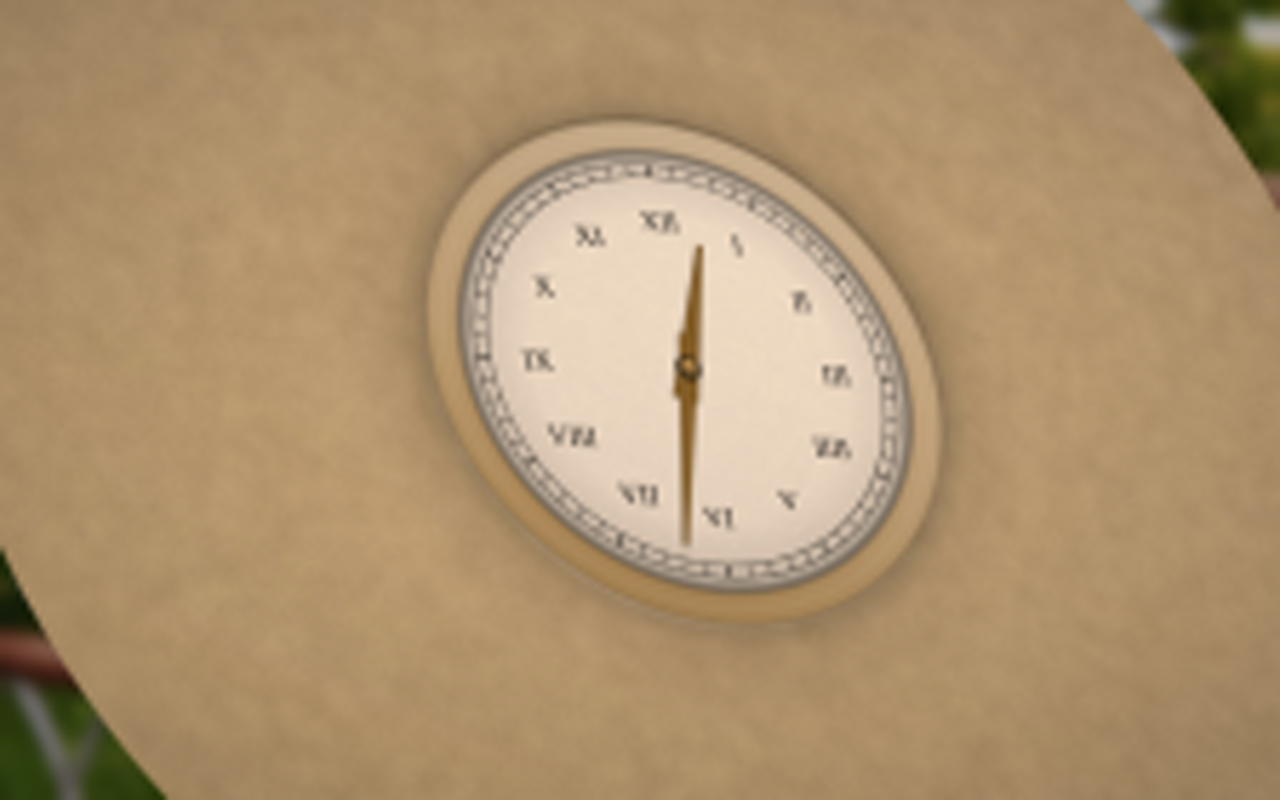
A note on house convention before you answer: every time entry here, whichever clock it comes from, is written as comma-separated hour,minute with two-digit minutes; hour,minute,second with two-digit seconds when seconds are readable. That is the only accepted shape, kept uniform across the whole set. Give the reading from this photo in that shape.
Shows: 12,32
